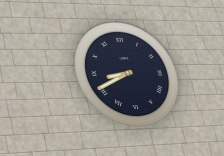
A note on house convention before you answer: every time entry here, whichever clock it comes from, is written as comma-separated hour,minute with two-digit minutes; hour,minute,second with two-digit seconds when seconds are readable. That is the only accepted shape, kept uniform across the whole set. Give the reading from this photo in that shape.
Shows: 8,41
